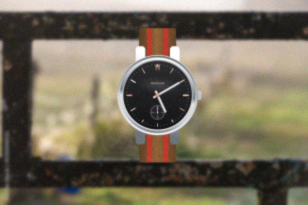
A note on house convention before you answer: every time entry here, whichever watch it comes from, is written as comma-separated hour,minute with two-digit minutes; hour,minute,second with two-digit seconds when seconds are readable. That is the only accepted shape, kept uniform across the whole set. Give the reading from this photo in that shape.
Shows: 5,10
